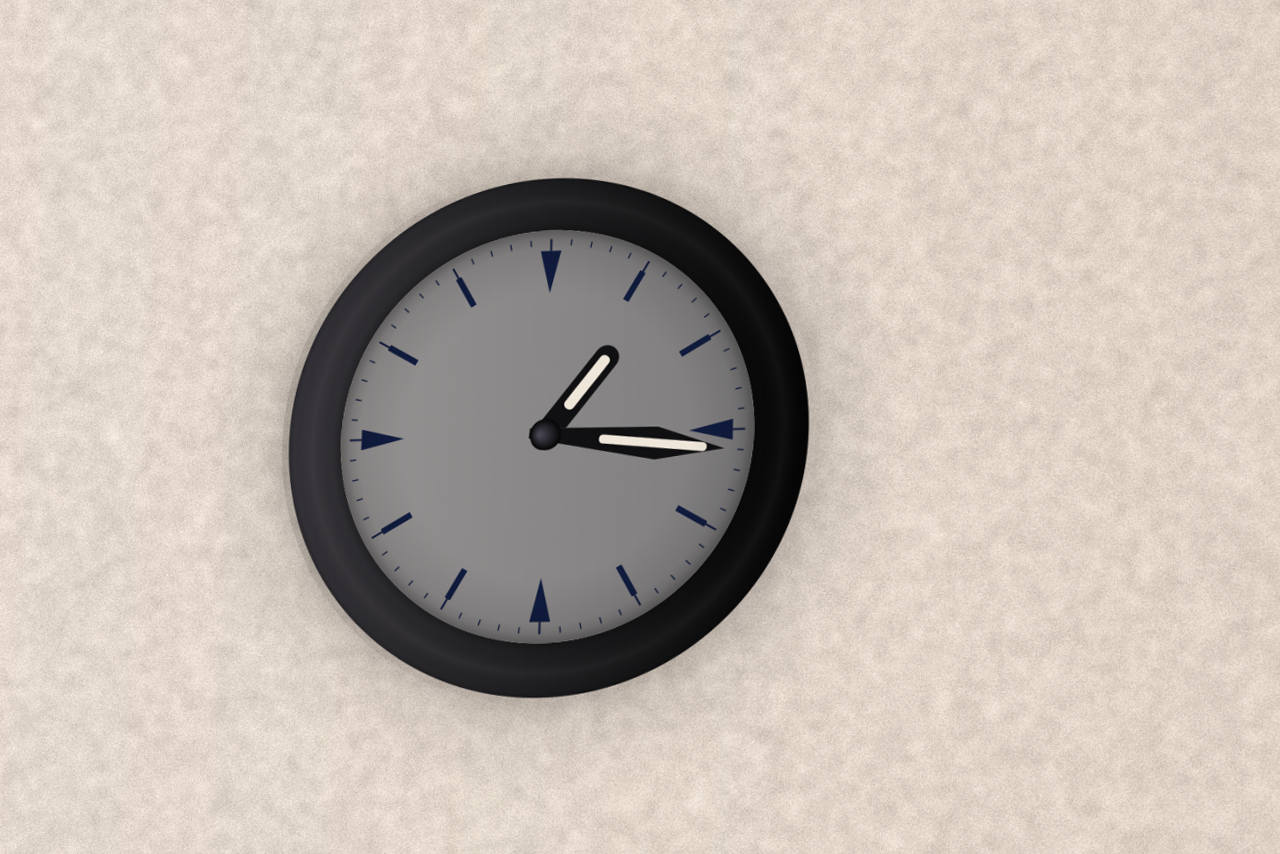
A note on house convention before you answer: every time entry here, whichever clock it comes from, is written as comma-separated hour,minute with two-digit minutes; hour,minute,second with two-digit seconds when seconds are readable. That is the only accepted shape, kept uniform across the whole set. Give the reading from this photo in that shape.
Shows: 1,16
